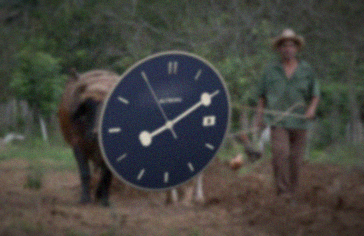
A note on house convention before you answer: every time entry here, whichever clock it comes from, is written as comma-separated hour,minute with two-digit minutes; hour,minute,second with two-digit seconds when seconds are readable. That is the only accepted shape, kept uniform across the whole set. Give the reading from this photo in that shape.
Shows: 8,09,55
